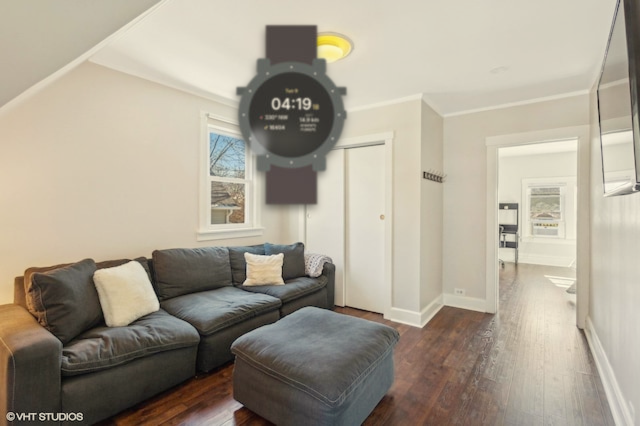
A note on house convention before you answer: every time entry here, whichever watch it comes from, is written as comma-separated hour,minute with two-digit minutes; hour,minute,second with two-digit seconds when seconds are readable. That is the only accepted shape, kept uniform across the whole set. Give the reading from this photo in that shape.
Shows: 4,19
